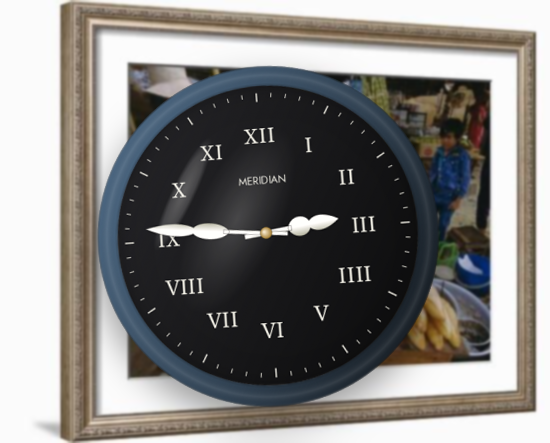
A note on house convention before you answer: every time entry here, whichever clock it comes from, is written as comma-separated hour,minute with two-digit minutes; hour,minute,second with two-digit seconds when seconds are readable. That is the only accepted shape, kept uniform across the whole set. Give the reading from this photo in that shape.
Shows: 2,46
